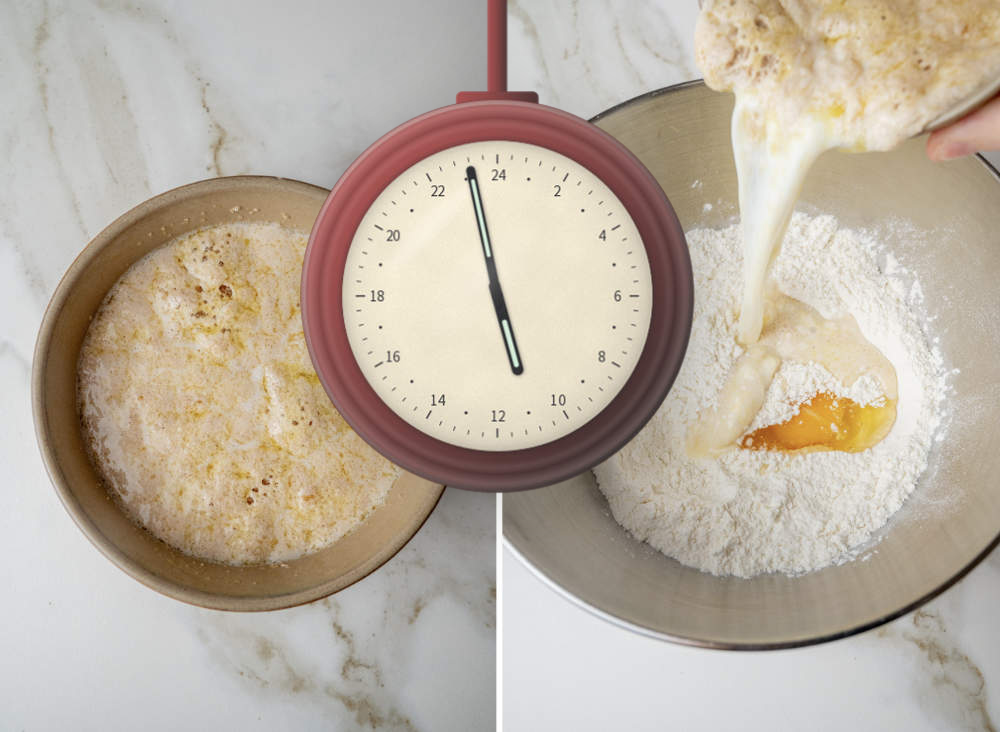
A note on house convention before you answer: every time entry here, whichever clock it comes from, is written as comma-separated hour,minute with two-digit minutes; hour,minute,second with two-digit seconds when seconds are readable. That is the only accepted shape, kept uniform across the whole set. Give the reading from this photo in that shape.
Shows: 10,58
